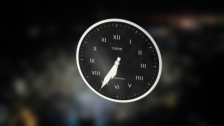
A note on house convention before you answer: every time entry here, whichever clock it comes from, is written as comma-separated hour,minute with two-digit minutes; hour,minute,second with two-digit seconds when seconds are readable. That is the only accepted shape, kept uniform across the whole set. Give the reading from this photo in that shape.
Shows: 6,35
